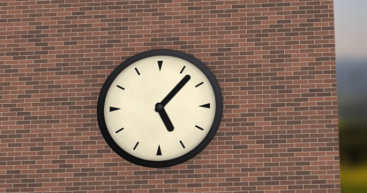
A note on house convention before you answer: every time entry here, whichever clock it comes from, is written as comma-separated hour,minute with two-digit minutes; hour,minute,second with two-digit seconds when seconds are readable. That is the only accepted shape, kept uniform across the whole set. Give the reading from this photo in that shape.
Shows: 5,07
